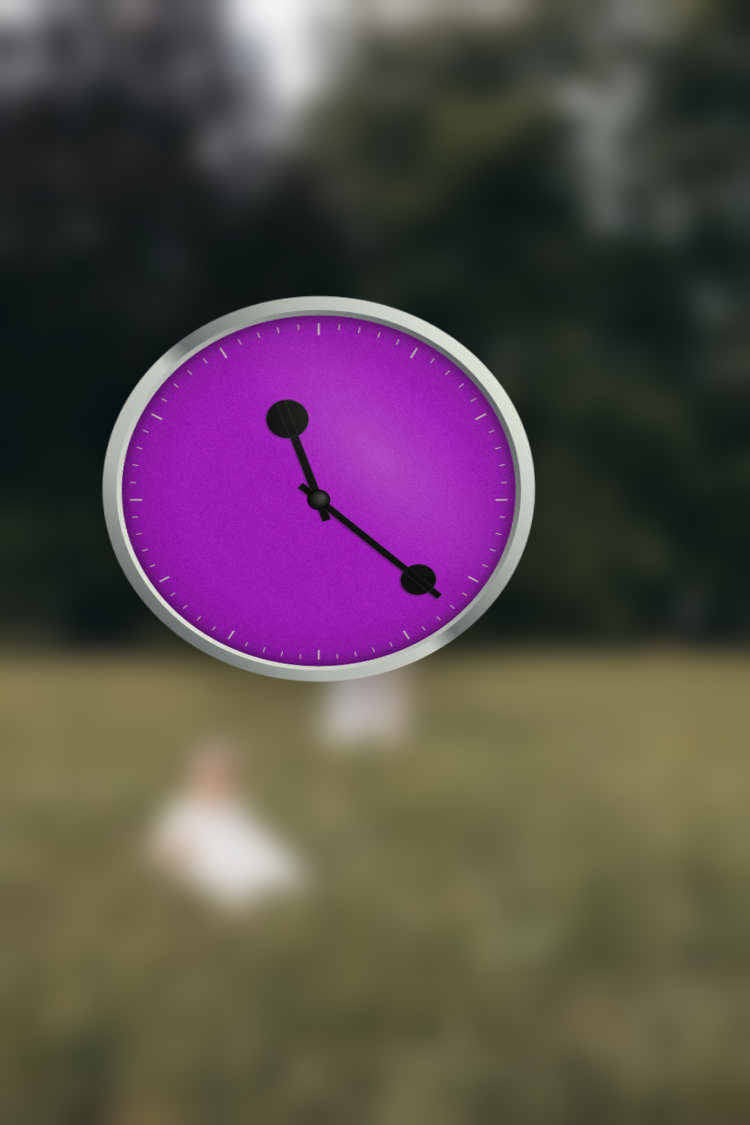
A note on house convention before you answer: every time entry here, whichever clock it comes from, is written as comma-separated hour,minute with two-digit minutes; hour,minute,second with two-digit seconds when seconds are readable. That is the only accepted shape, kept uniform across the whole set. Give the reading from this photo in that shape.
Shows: 11,22
